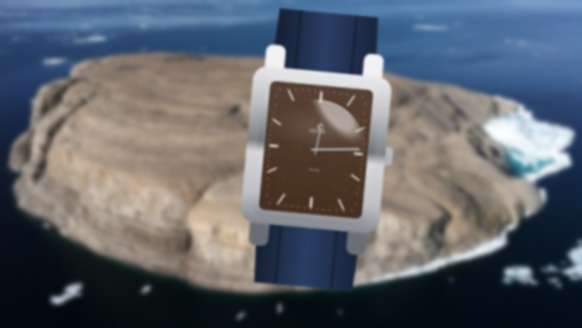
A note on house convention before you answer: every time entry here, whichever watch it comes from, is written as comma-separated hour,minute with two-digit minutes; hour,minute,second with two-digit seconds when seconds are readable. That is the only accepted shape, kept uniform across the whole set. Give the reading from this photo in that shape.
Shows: 12,14
